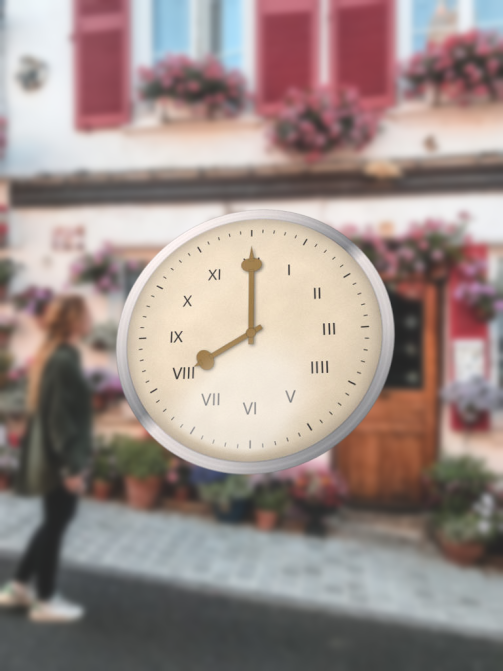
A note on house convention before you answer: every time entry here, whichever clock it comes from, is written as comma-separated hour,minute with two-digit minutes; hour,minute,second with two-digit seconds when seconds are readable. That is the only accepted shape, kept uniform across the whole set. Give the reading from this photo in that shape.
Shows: 8,00
